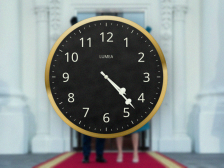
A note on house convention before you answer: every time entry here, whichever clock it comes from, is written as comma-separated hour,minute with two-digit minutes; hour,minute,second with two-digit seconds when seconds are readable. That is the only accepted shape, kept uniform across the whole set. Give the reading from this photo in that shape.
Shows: 4,23
